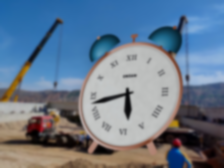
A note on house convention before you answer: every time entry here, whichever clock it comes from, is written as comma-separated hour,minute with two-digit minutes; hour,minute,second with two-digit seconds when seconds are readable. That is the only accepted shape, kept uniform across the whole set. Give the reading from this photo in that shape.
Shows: 5,43
